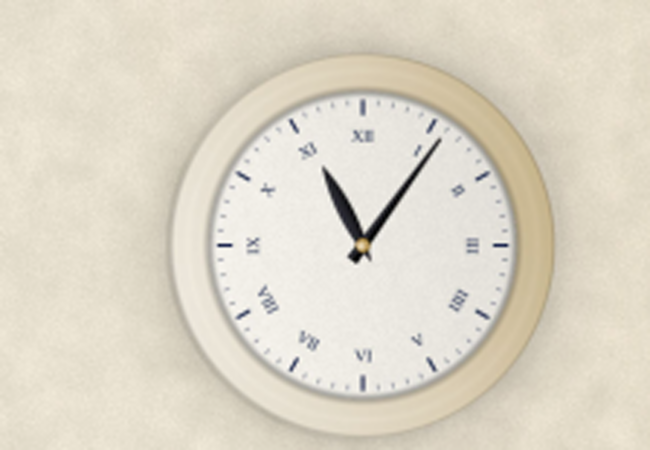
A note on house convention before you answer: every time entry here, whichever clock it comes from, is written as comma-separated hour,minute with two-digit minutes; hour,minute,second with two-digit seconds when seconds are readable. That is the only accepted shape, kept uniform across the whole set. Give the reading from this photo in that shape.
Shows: 11,06
